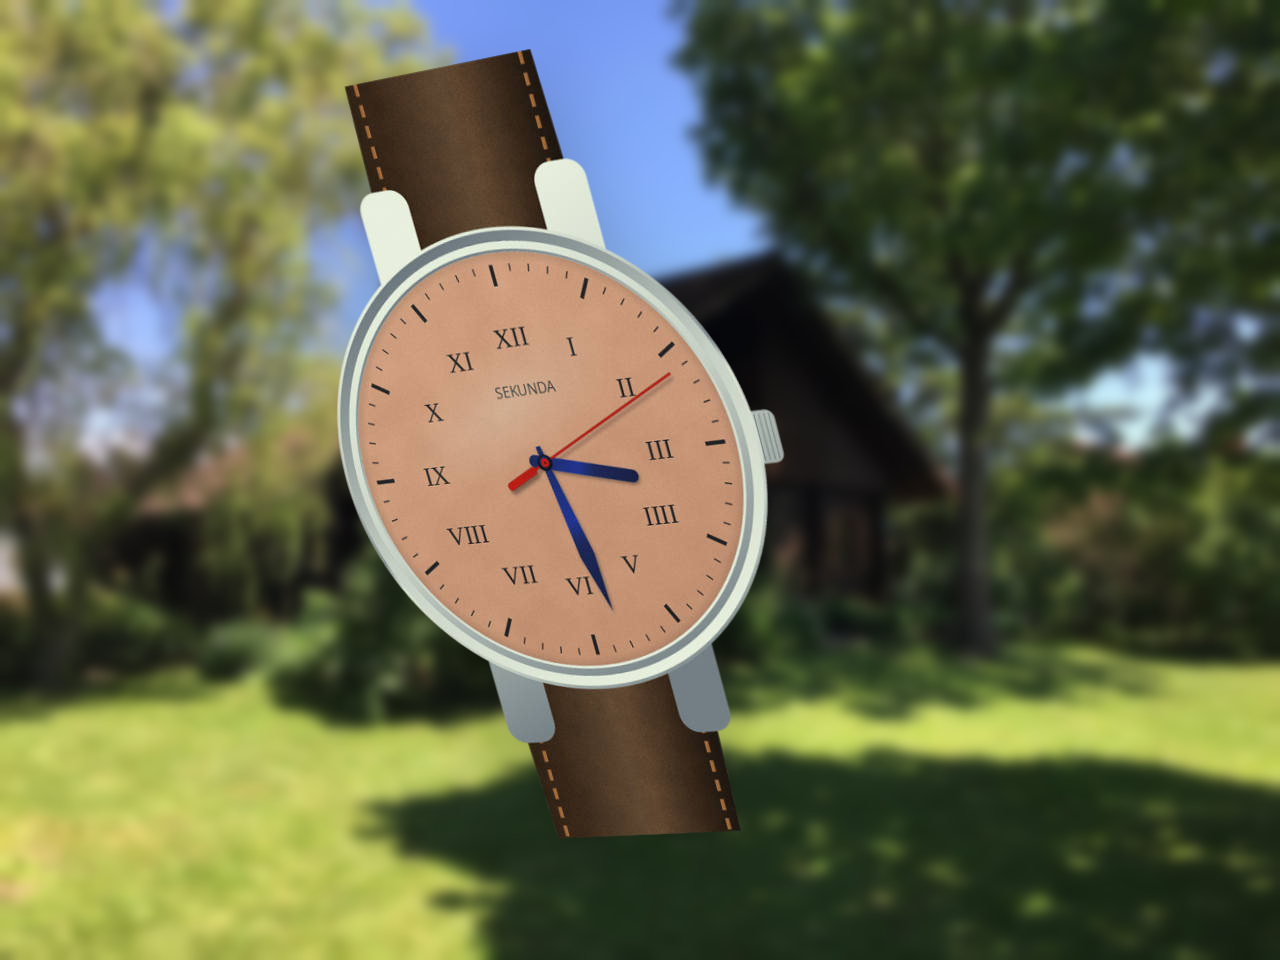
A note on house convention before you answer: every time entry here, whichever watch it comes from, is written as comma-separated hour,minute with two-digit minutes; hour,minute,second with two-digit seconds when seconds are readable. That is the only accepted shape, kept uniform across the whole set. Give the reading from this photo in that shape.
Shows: 3,28,11
